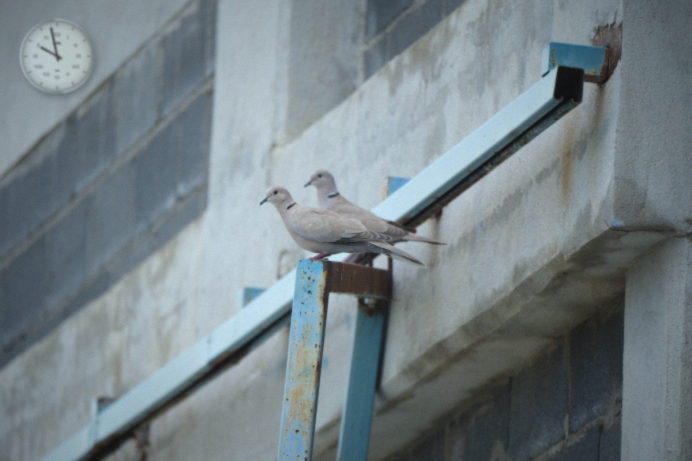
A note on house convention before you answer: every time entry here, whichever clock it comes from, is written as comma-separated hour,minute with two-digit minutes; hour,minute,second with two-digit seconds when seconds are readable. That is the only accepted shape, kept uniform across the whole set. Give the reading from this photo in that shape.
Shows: 9,58
